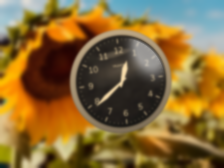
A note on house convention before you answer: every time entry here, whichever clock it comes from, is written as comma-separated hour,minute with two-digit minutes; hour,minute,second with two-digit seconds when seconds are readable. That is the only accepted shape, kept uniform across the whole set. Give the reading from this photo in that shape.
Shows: 12,39
